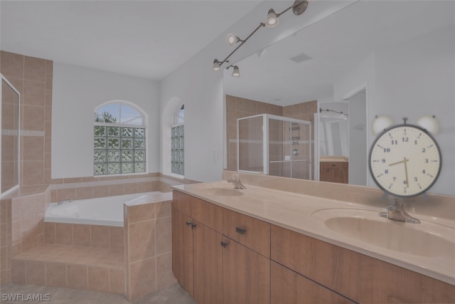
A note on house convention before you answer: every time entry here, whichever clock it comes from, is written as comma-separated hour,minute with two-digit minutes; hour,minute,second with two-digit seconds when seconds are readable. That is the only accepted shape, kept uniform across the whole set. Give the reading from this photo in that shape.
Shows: 8,29
